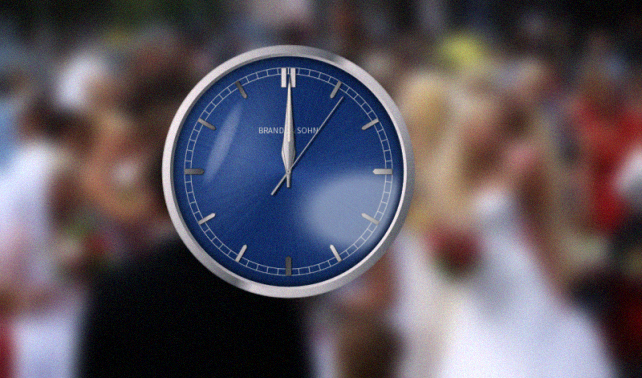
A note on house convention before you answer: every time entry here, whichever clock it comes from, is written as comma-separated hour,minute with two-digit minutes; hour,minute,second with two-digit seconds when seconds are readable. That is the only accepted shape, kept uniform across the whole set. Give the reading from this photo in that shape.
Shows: 12,00,06
